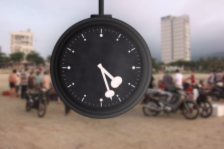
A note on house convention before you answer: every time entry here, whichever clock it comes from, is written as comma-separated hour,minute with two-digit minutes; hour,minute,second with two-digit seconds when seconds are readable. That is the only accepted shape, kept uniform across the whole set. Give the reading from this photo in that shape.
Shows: 4,27
